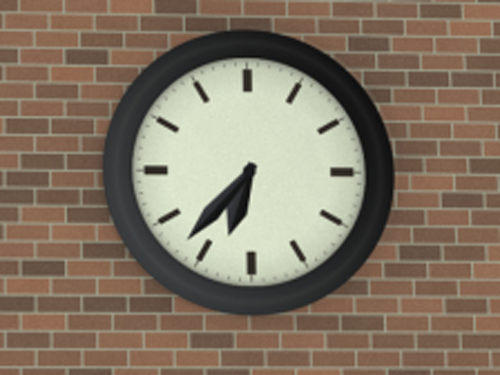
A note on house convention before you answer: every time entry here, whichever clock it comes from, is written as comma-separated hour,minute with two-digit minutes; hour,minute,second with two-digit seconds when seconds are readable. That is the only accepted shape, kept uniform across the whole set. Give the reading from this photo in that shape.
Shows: 6,37
